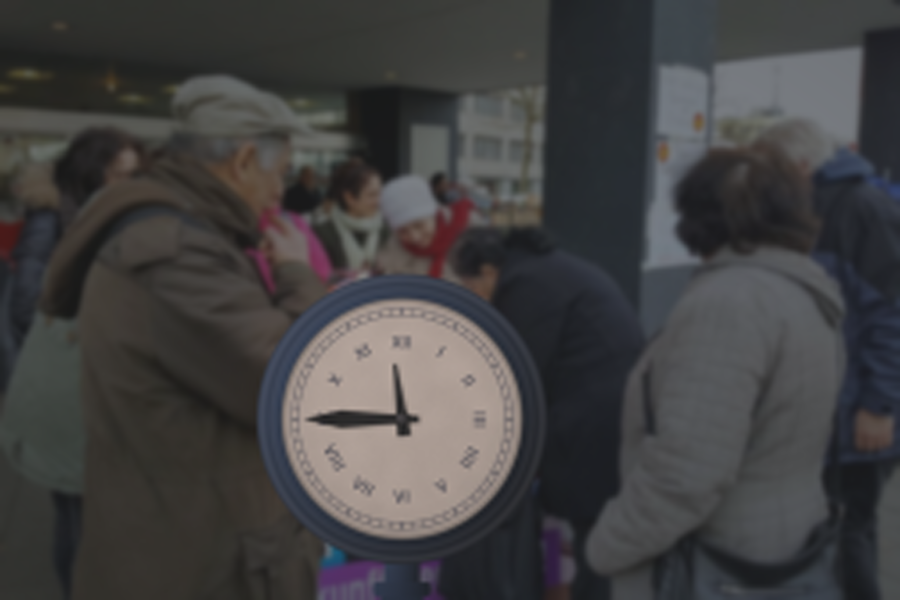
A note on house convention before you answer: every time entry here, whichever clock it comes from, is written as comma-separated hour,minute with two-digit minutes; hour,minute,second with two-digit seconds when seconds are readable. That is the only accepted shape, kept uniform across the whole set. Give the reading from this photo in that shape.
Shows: 11,45
